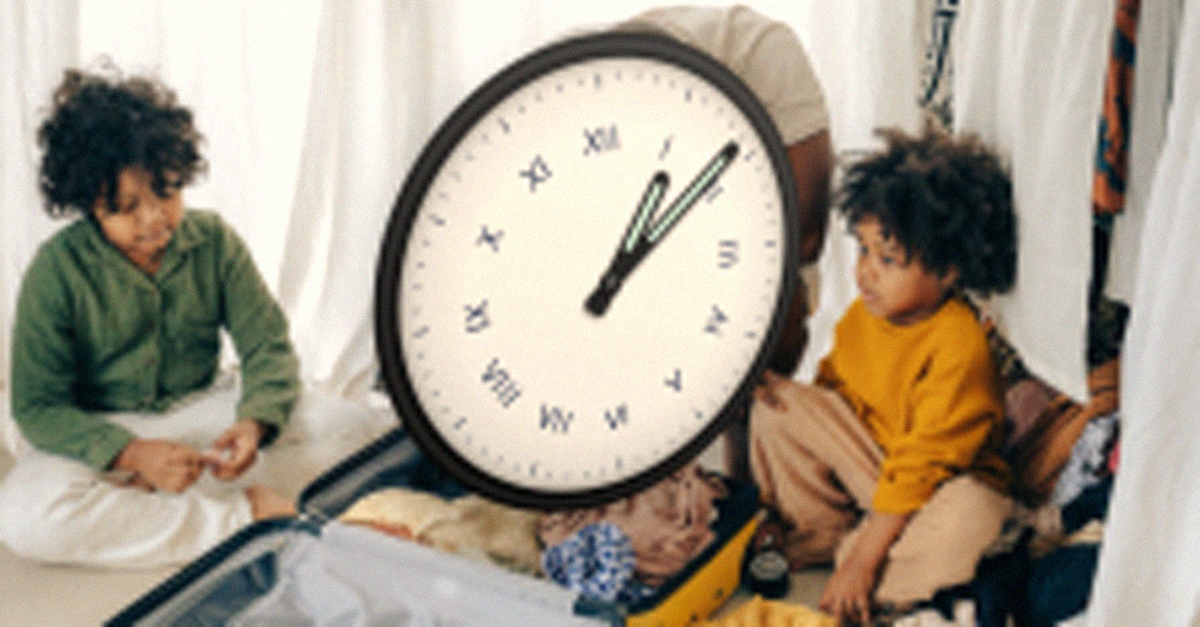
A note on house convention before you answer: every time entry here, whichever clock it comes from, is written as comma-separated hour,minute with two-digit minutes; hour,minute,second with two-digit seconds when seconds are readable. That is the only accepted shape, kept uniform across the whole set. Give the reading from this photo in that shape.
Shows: 1,09
